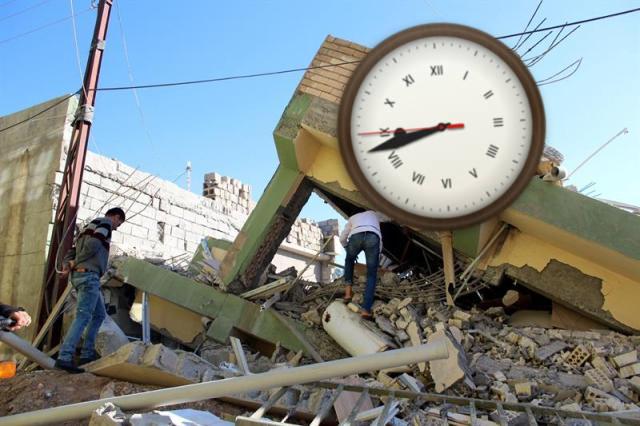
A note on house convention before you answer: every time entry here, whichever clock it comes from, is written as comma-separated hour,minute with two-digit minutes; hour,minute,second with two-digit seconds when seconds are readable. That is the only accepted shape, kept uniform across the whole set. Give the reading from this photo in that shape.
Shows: 8,42,45
